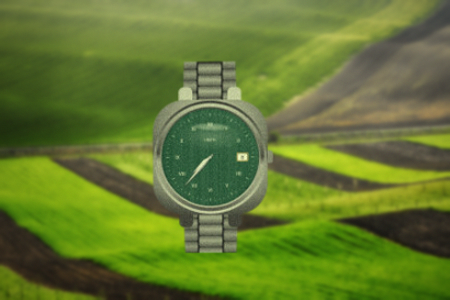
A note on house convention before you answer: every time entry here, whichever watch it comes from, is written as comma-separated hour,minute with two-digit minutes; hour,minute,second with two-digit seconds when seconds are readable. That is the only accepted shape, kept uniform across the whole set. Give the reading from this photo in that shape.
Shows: 7,37
